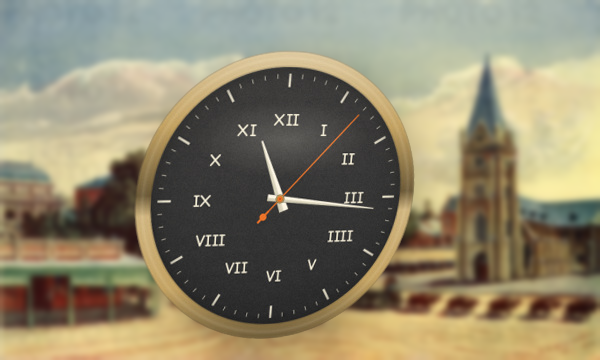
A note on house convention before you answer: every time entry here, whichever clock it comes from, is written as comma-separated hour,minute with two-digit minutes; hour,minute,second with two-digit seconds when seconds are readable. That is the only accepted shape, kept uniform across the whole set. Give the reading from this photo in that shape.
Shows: 11,16,07
